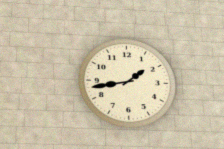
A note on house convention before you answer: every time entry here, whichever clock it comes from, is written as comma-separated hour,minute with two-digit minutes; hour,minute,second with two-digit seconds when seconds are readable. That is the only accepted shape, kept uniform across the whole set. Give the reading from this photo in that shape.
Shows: 1,43
